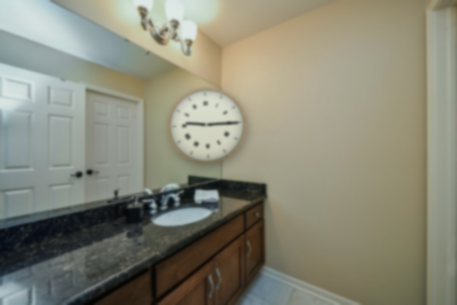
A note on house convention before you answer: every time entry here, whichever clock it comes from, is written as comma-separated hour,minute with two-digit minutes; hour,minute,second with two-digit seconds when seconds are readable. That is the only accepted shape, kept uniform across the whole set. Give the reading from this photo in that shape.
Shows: 9,15
